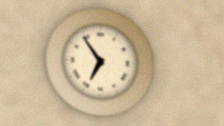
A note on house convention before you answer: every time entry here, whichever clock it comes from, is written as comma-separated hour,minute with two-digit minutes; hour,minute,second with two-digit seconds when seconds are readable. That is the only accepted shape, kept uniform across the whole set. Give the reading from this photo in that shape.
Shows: 6,54
